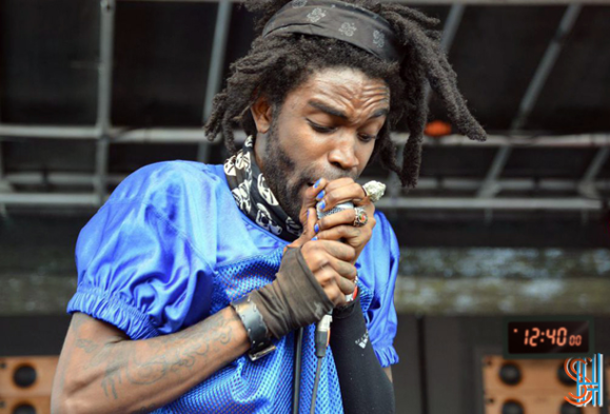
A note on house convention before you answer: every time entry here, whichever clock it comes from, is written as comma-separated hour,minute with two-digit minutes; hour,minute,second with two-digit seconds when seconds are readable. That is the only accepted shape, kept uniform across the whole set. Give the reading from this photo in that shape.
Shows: 12,40,00
